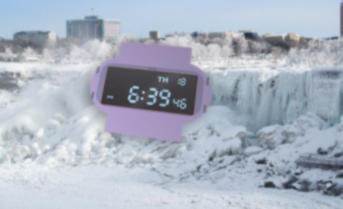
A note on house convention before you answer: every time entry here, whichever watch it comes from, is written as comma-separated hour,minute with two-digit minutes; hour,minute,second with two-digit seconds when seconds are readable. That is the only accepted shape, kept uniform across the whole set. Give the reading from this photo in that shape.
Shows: 6,39,46
